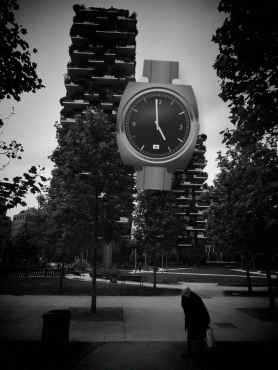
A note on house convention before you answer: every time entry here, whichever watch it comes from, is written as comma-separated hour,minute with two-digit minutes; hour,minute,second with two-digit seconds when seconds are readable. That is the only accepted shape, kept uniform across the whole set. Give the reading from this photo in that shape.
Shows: 4,59
